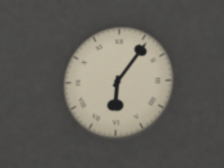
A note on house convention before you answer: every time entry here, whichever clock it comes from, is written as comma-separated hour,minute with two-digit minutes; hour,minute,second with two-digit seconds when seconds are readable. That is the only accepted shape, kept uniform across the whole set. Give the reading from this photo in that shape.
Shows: 6,06
